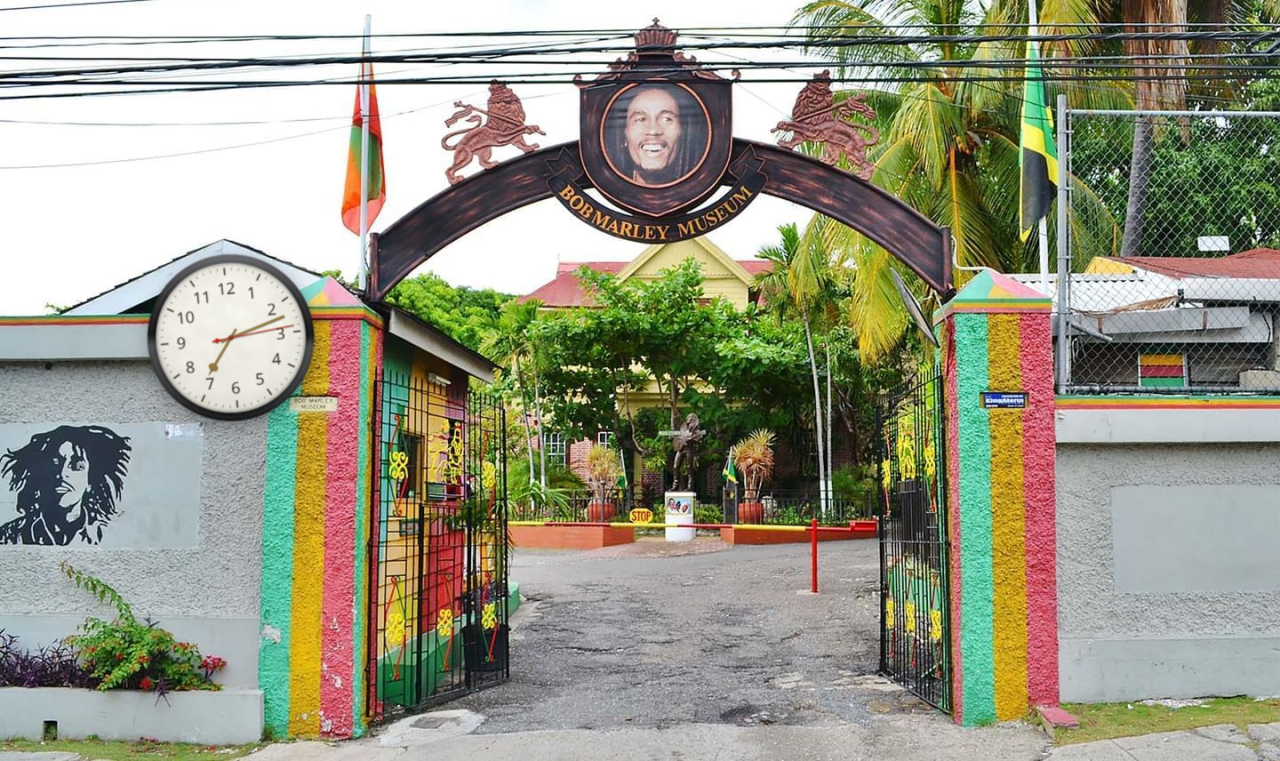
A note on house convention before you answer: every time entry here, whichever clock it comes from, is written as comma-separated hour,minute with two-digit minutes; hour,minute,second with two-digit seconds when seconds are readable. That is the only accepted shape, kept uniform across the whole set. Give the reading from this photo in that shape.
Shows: 7,12,14
